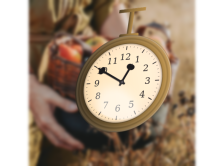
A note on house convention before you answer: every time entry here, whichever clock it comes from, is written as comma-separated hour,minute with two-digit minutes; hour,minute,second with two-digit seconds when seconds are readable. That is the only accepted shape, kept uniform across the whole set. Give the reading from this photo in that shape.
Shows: 12,50
